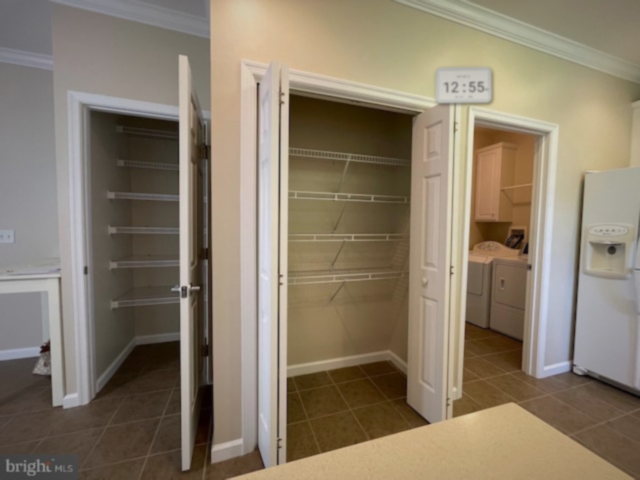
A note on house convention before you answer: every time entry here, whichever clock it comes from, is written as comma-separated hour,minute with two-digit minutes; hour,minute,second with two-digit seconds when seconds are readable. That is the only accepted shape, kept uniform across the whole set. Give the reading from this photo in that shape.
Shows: 12,55
